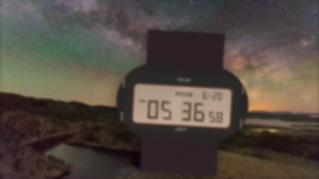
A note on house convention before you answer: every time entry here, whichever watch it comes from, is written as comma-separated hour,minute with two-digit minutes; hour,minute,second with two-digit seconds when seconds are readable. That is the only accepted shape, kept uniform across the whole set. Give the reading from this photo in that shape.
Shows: 5,36
